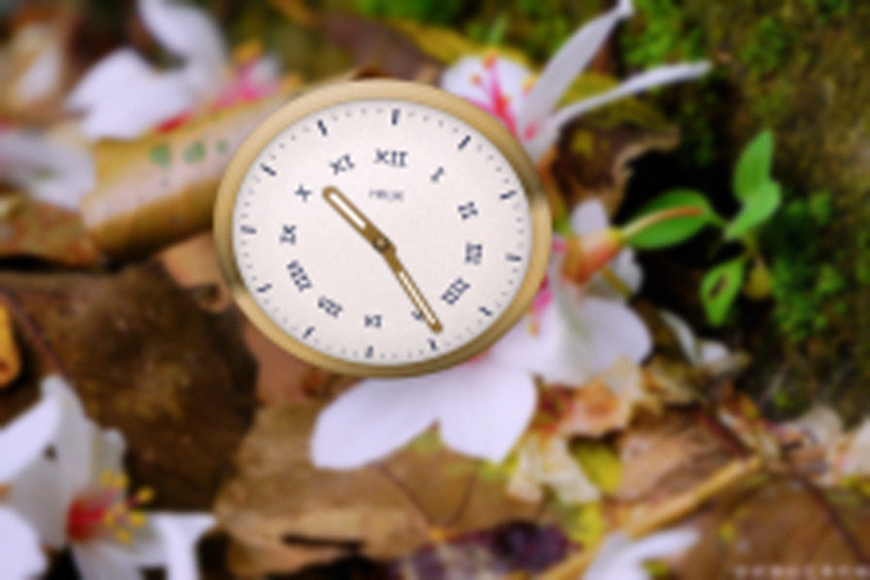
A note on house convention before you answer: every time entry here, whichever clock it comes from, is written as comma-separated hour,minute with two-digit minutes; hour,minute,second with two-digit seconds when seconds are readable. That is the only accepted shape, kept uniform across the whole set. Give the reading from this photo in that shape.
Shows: 10,24
